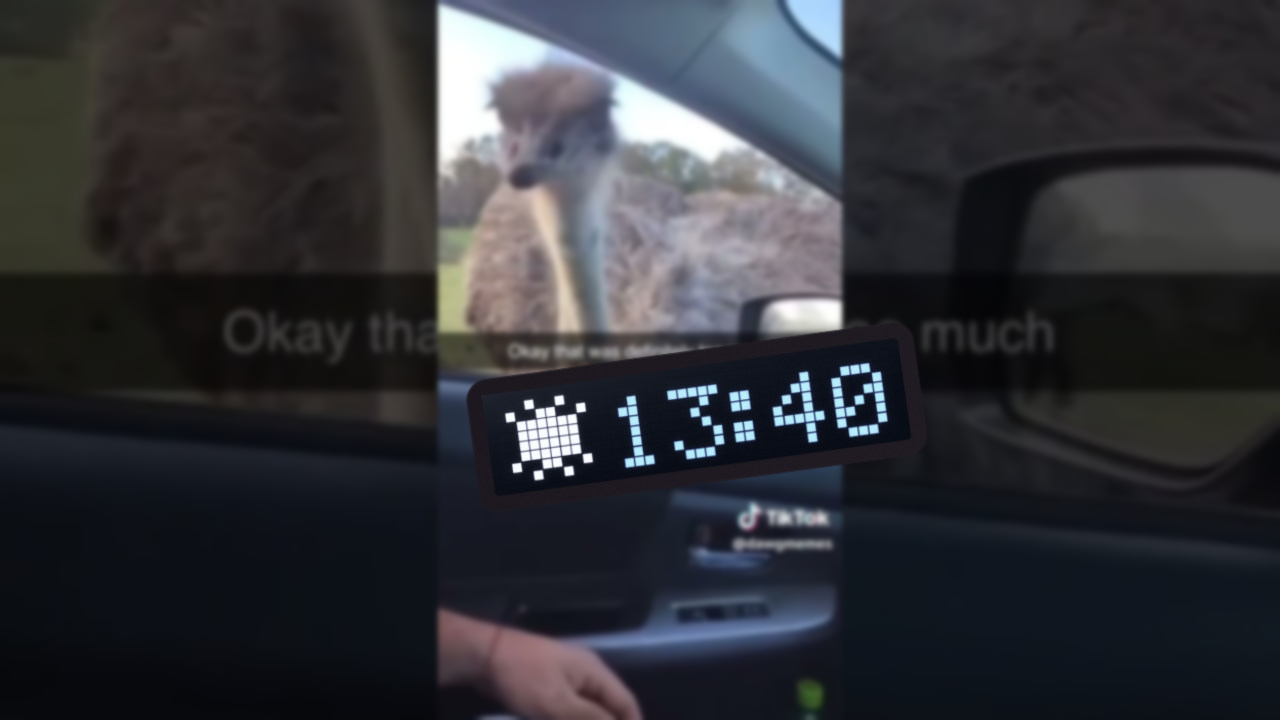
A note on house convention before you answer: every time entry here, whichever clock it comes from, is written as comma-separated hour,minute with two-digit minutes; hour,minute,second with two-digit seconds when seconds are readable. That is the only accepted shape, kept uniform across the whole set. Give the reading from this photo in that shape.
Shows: 13,40
